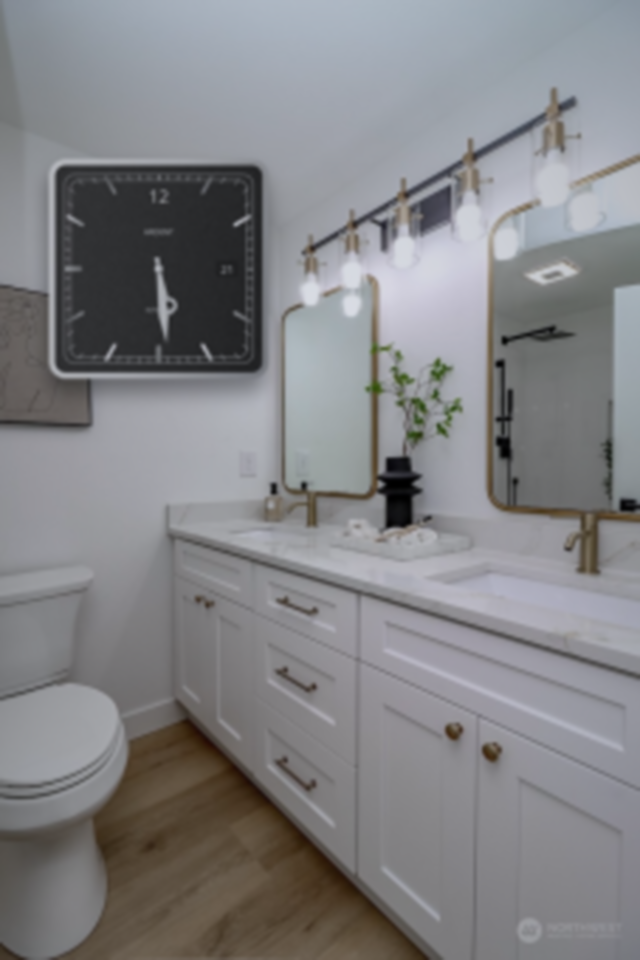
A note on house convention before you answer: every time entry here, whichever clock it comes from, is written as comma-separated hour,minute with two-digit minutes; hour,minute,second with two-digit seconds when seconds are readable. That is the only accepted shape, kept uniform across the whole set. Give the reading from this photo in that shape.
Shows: 5,29
